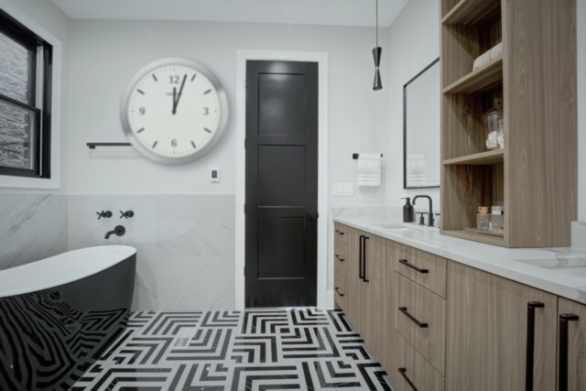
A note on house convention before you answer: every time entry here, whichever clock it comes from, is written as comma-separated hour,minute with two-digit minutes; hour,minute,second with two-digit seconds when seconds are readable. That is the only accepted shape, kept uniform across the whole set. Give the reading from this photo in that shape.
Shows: 12,03
